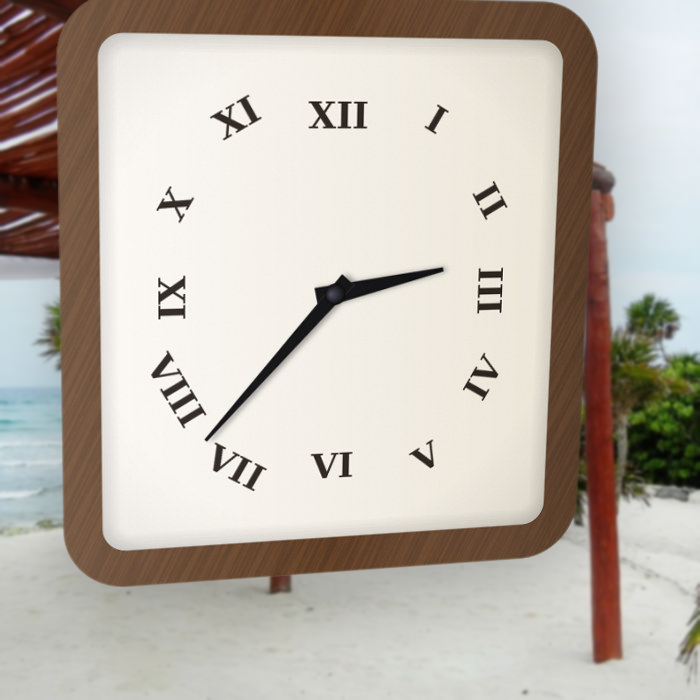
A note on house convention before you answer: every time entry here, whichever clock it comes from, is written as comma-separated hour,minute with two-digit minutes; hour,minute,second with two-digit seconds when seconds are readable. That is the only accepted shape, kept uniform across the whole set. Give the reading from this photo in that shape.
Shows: 2,37
